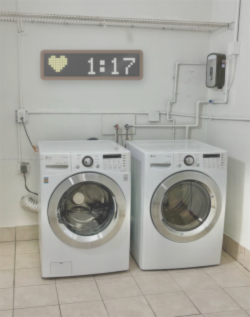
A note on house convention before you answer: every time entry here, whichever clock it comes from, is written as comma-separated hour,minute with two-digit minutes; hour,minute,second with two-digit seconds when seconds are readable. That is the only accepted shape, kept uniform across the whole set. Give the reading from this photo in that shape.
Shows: 1,17
